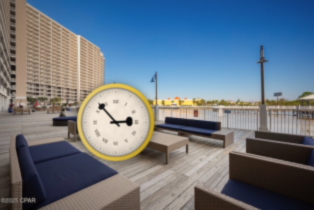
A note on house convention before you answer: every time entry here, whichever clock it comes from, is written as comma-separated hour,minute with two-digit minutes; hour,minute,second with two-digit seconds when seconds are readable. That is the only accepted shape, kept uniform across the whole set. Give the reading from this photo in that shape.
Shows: 2,53
